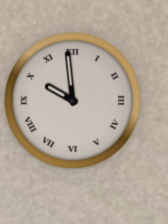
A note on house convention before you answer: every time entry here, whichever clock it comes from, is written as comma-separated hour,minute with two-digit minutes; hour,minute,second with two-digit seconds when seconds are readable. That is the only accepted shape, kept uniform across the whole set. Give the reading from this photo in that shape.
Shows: 9,59
